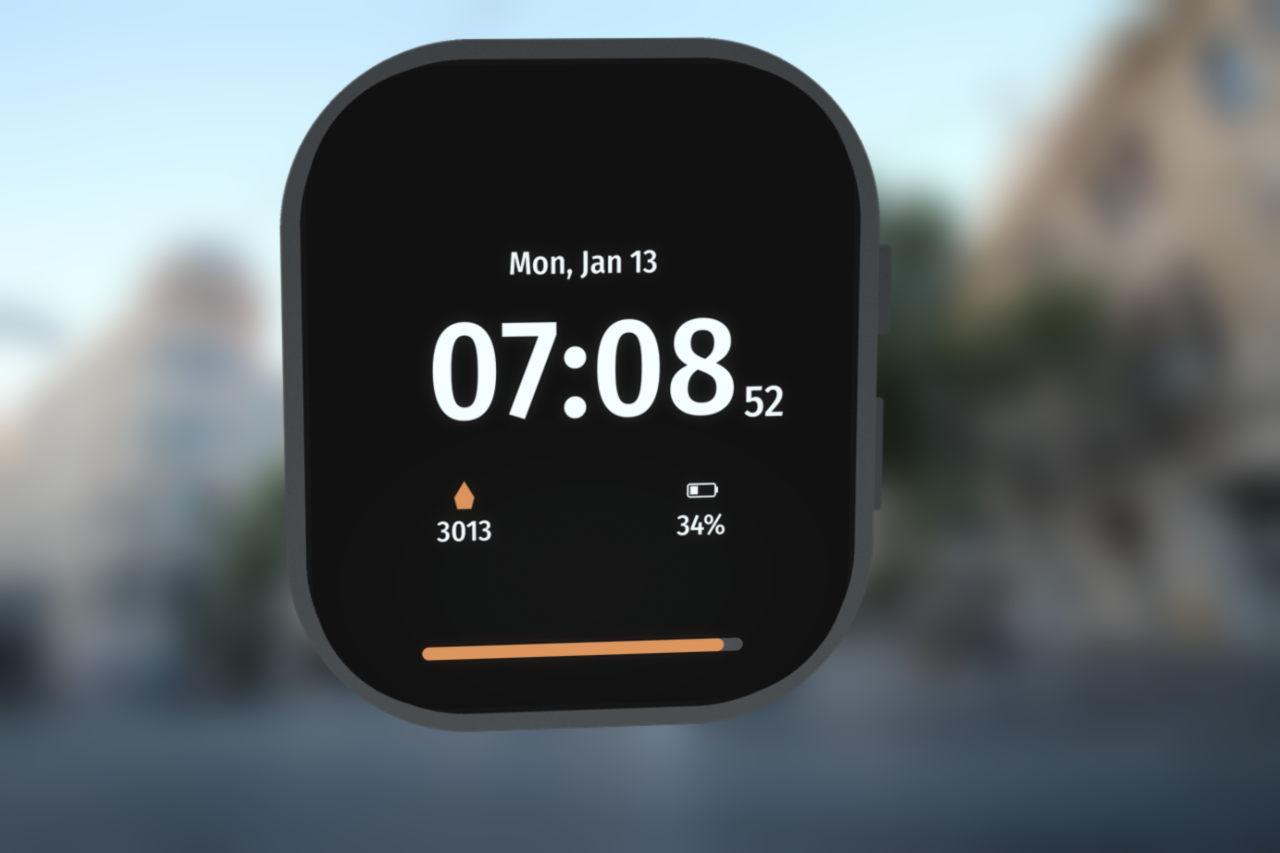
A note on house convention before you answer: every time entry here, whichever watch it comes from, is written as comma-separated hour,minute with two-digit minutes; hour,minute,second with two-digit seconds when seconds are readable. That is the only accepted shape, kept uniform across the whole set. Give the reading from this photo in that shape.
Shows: 7,08,52
